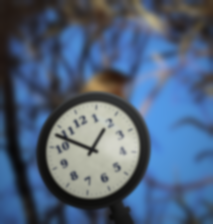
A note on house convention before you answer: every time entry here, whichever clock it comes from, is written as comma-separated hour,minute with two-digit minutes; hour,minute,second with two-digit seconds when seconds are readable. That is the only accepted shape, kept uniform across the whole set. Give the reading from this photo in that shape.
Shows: 1,53
